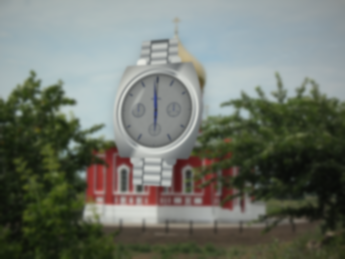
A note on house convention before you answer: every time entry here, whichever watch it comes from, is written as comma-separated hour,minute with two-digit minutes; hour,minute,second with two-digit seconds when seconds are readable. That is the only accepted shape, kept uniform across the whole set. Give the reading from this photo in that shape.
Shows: 5,59
